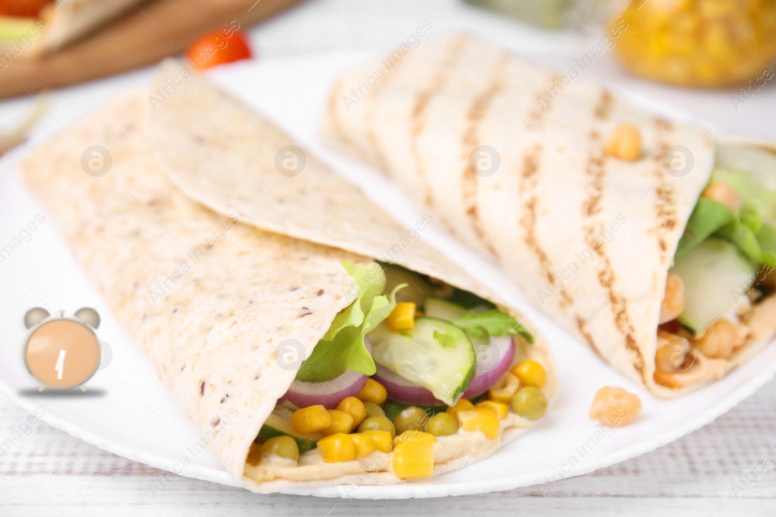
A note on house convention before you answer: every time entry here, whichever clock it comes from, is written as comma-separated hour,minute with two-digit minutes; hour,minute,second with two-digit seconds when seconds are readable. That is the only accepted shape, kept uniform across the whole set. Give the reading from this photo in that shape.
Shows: 6,31
